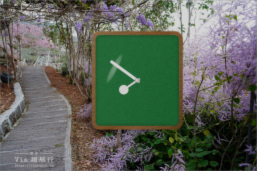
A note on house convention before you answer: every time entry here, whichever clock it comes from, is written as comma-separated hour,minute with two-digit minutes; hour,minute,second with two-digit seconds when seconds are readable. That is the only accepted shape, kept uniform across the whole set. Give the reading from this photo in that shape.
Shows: 7,51
